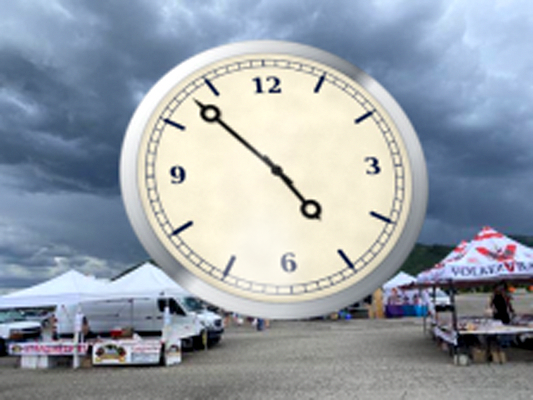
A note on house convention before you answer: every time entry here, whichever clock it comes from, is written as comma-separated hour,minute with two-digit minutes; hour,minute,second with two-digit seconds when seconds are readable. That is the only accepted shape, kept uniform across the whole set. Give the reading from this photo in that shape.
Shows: 4,53
